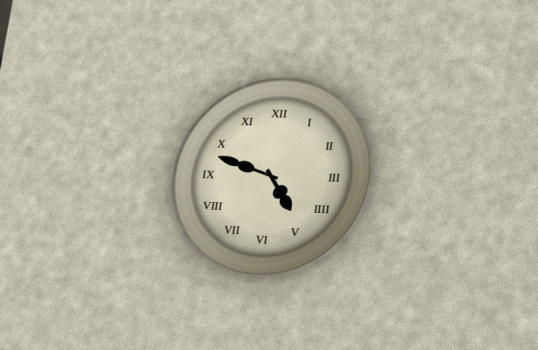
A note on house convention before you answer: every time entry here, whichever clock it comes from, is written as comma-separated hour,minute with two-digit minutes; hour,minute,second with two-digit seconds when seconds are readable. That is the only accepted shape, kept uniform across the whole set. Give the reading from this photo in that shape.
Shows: 4,48
